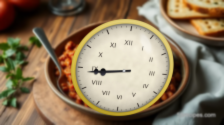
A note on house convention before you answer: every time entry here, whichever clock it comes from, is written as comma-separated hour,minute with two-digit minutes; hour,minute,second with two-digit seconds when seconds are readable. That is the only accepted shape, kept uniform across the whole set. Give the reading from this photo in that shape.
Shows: 8,44
